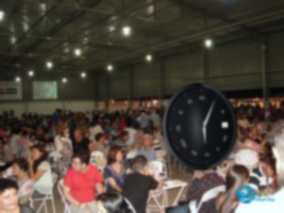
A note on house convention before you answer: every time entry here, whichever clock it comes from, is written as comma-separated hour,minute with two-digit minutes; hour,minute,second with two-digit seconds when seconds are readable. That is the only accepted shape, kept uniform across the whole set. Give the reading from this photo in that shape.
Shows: 6,05
